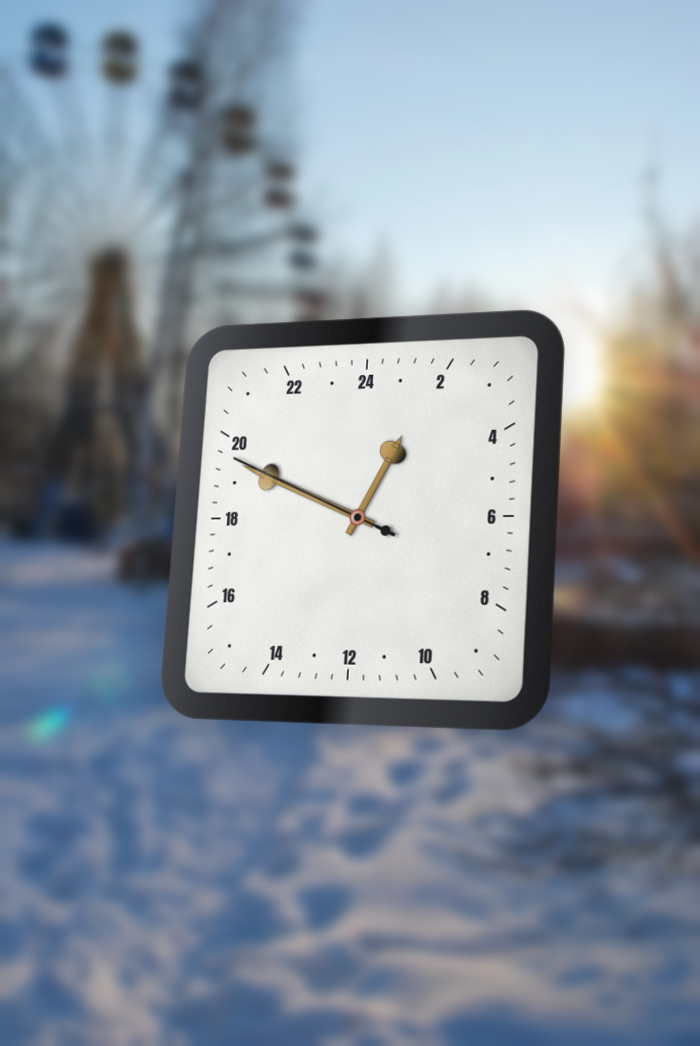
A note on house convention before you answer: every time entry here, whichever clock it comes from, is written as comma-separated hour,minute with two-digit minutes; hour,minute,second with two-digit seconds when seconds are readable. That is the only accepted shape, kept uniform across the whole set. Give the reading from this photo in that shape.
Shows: 1,48,49
